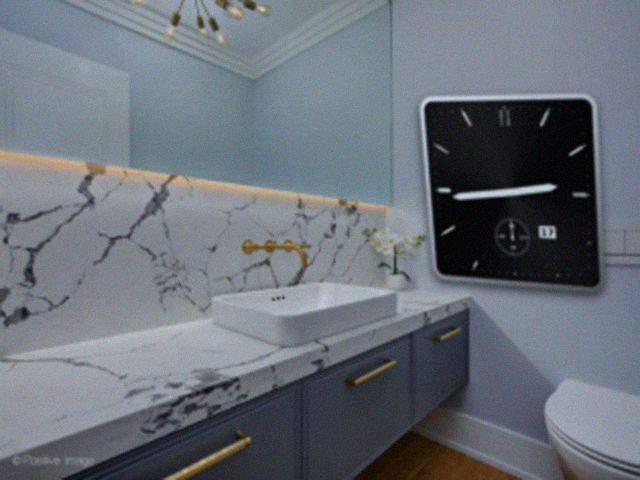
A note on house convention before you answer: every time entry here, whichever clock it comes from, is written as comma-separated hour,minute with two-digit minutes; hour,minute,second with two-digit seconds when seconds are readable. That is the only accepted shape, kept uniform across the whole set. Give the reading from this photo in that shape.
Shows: 2,44
